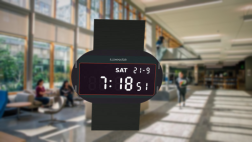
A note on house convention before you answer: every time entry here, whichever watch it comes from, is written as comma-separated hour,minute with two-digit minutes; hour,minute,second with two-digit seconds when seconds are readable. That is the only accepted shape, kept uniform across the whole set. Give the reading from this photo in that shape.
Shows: 7,18,51
